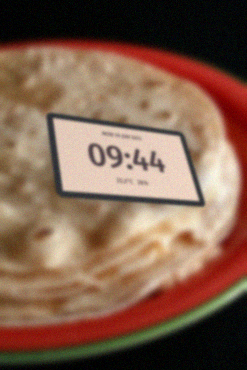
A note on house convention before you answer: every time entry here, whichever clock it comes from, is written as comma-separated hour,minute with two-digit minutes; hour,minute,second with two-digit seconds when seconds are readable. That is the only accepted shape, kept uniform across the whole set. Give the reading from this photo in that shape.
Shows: 9,44
